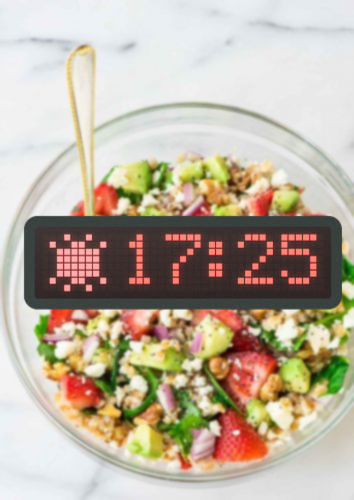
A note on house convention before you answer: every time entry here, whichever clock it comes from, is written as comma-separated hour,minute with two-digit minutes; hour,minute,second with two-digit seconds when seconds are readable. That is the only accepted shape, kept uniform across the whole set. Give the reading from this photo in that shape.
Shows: 17,25
